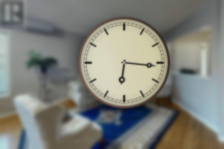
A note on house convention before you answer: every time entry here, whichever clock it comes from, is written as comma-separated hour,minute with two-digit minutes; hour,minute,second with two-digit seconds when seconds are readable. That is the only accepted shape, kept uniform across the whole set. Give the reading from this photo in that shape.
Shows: 6,16
